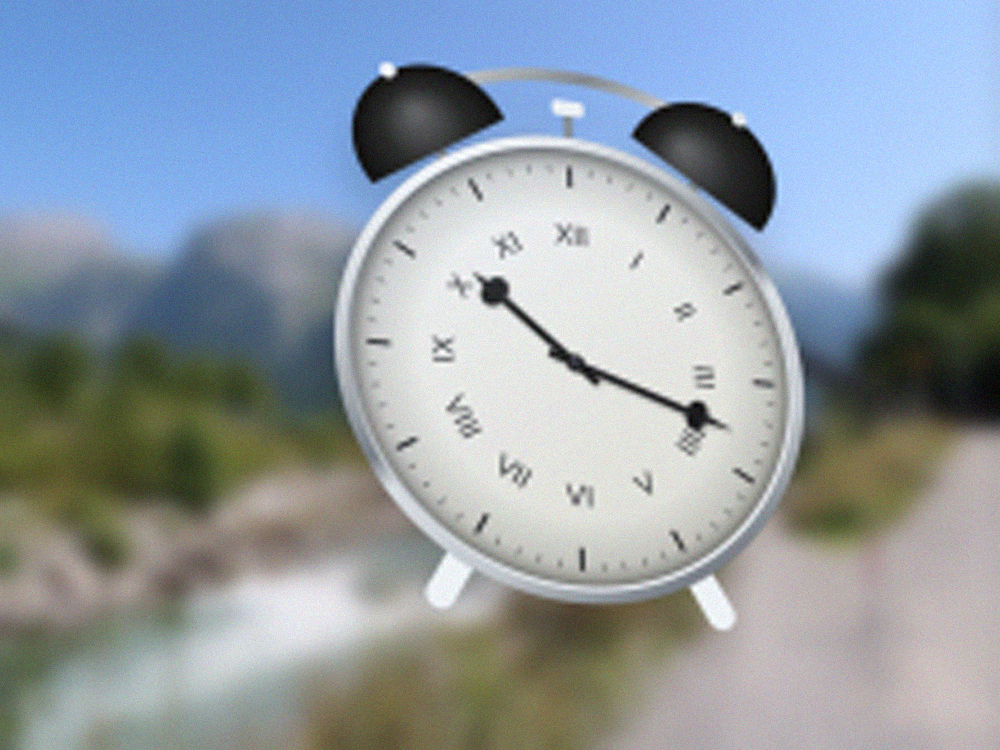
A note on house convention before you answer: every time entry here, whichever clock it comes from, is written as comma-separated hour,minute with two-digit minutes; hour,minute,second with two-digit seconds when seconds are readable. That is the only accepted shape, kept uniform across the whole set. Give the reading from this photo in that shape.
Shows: 10,18
